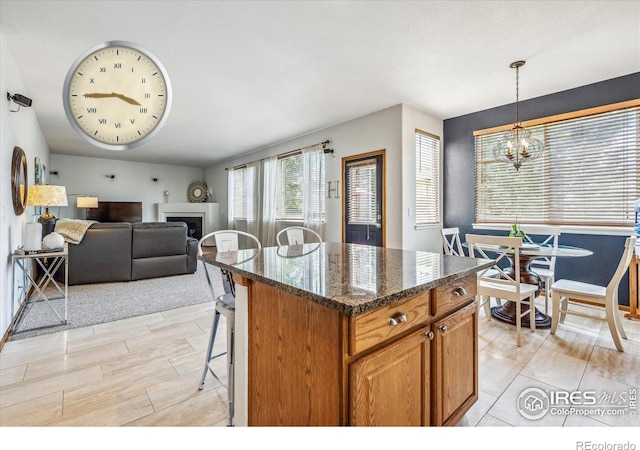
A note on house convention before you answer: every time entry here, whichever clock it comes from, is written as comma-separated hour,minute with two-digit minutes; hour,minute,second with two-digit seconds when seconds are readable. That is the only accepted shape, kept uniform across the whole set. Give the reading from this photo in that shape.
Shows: 3,45
